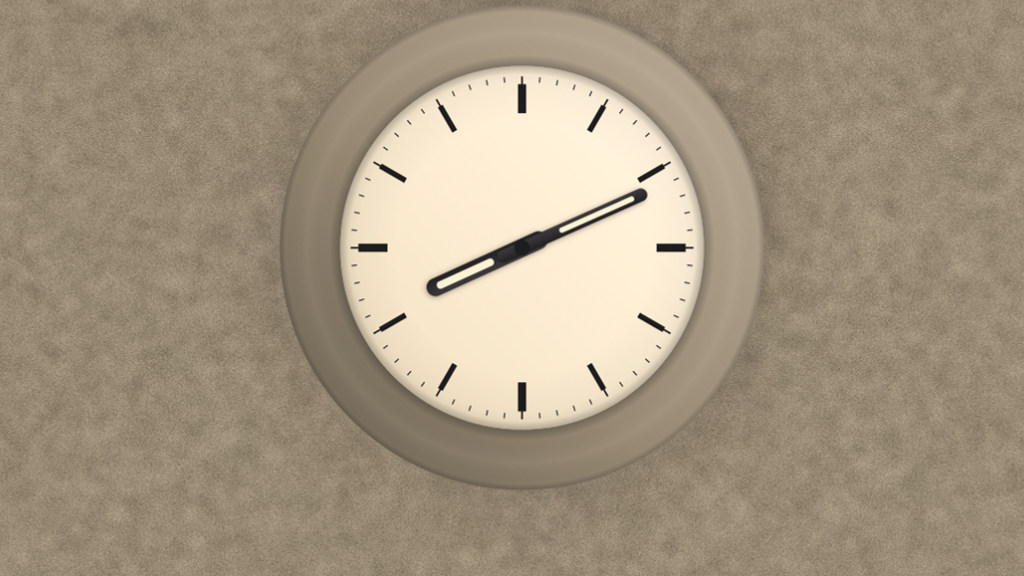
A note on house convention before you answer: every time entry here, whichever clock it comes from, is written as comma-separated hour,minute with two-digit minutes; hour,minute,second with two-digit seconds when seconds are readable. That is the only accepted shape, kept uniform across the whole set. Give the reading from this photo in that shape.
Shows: 8,11
